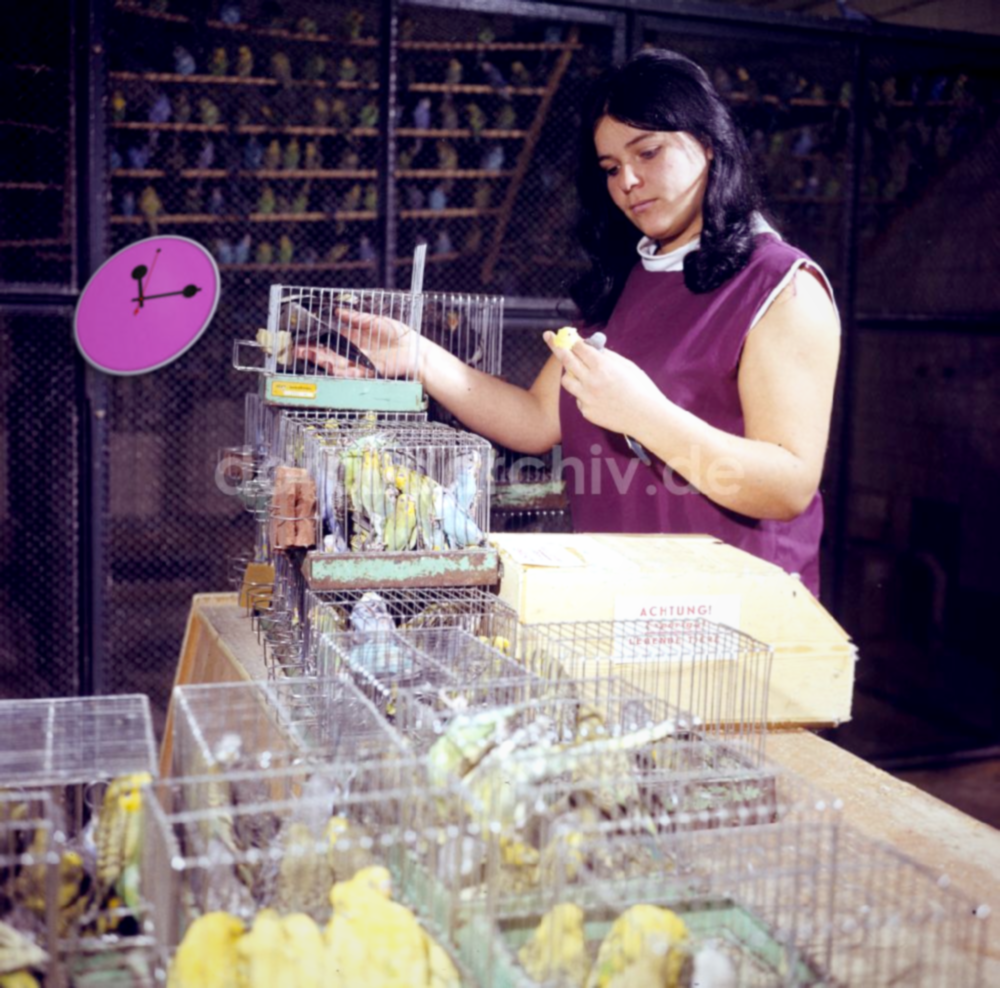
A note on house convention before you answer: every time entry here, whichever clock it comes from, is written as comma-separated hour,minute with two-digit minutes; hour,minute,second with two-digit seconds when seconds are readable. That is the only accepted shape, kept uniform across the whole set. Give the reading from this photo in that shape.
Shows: 11,13,00
